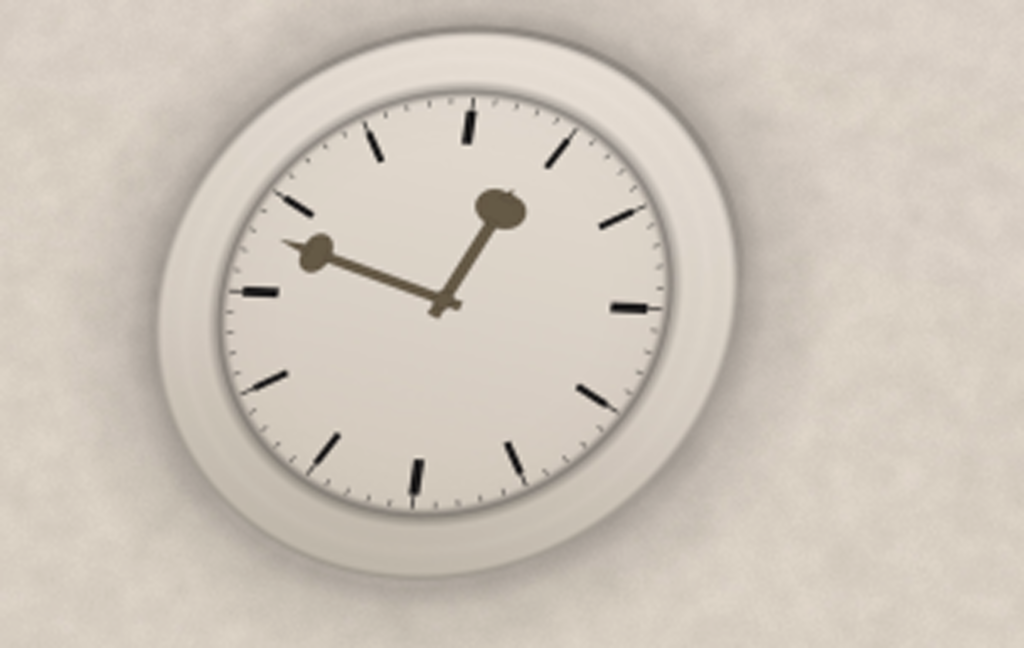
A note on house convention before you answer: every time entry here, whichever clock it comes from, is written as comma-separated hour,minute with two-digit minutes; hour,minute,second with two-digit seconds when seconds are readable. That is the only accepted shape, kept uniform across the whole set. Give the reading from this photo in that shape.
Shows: 12,48
